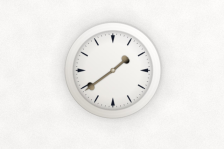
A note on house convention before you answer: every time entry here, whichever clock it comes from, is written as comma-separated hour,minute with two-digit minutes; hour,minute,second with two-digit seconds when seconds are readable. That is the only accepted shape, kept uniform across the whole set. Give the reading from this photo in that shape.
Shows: 1,39
